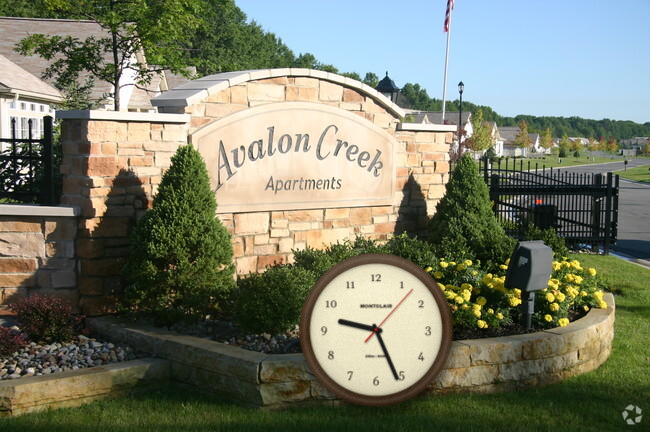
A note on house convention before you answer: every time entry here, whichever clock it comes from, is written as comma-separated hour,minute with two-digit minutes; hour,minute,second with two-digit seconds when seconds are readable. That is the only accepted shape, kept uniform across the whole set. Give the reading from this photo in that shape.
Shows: 9,26,07
